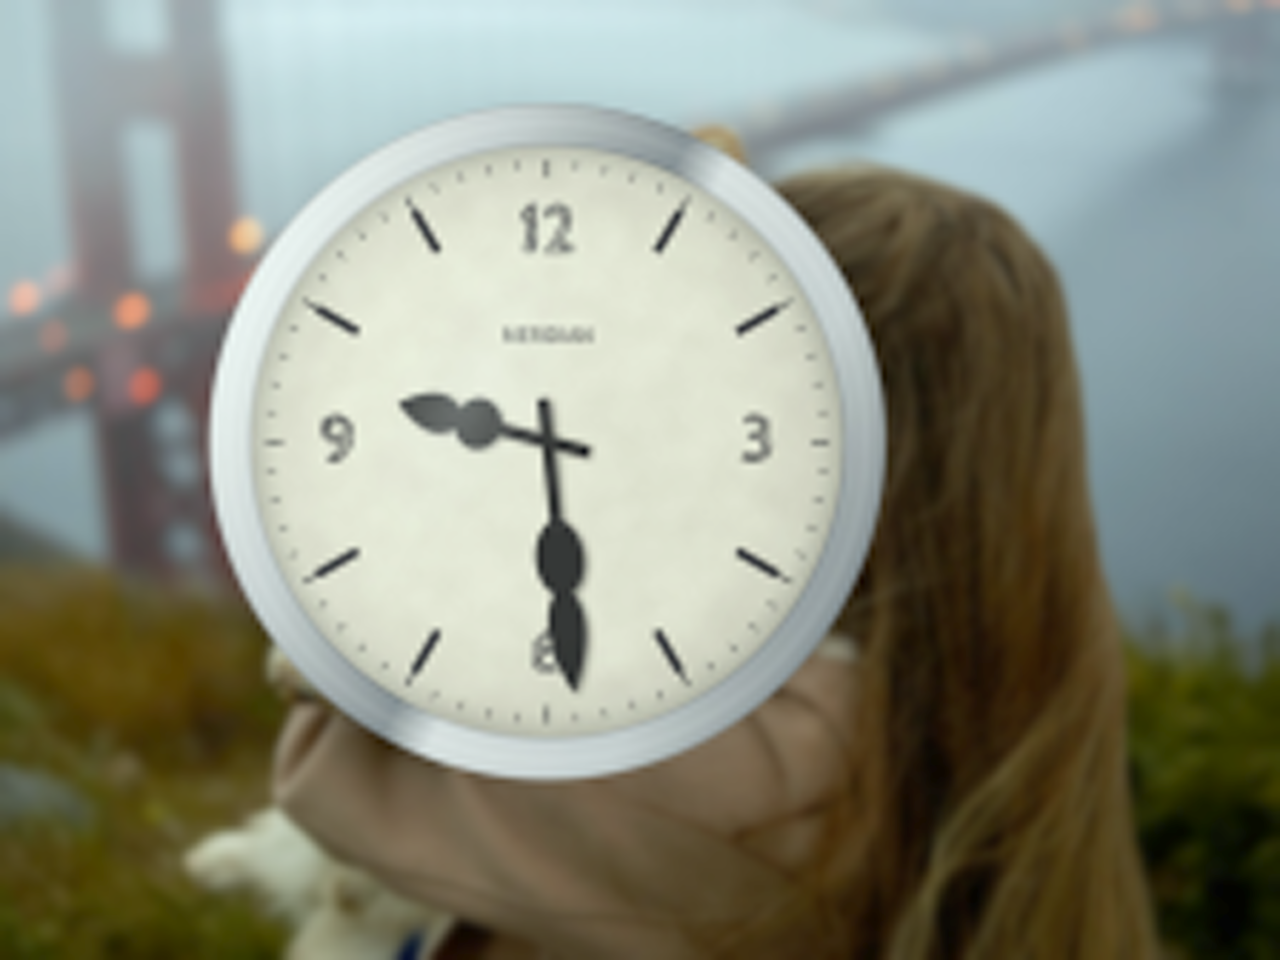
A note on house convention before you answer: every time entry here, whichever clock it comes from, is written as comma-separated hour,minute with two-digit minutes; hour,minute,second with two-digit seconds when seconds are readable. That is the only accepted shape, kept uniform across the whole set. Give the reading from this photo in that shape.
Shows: 9,29
